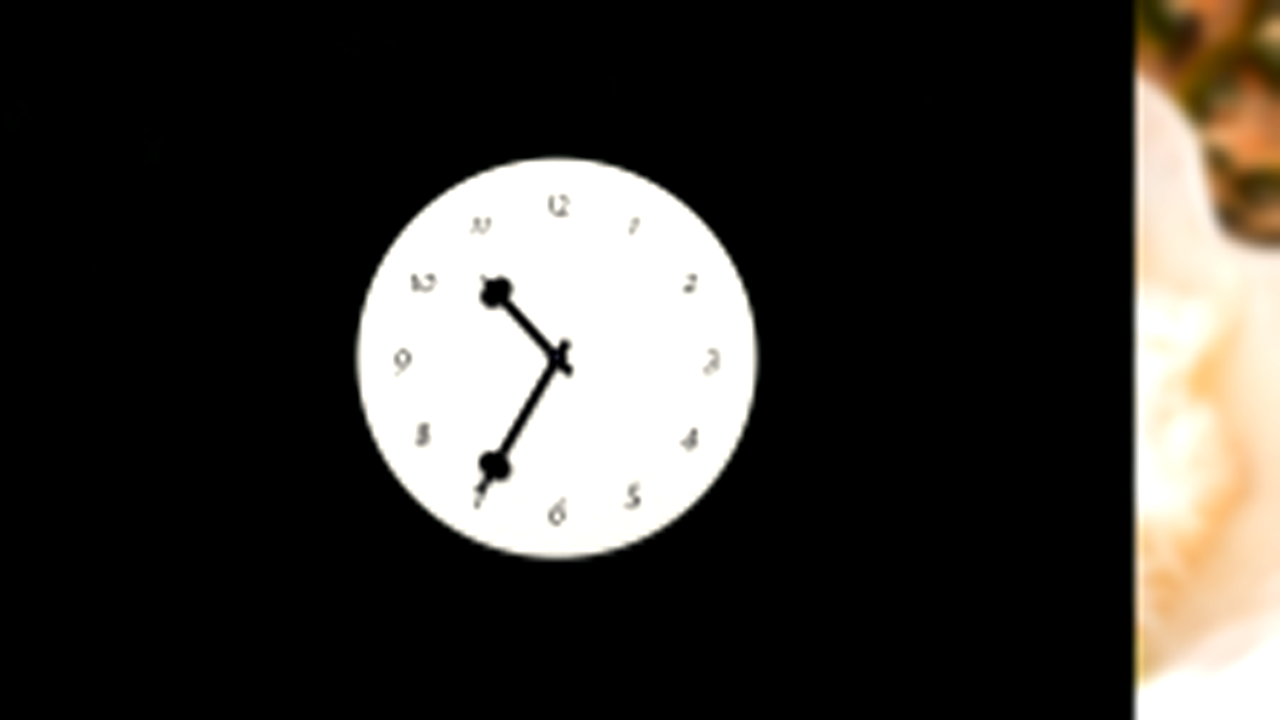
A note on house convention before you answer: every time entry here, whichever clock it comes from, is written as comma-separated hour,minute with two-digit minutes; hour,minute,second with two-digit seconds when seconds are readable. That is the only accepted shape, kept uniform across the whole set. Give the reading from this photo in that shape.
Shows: 10,35
